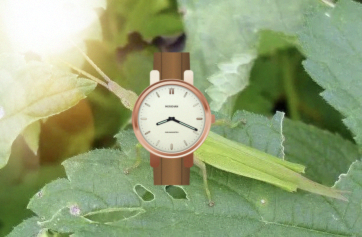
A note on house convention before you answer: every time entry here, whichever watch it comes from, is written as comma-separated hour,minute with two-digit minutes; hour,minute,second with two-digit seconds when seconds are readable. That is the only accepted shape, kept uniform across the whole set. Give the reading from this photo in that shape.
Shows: 8,19
